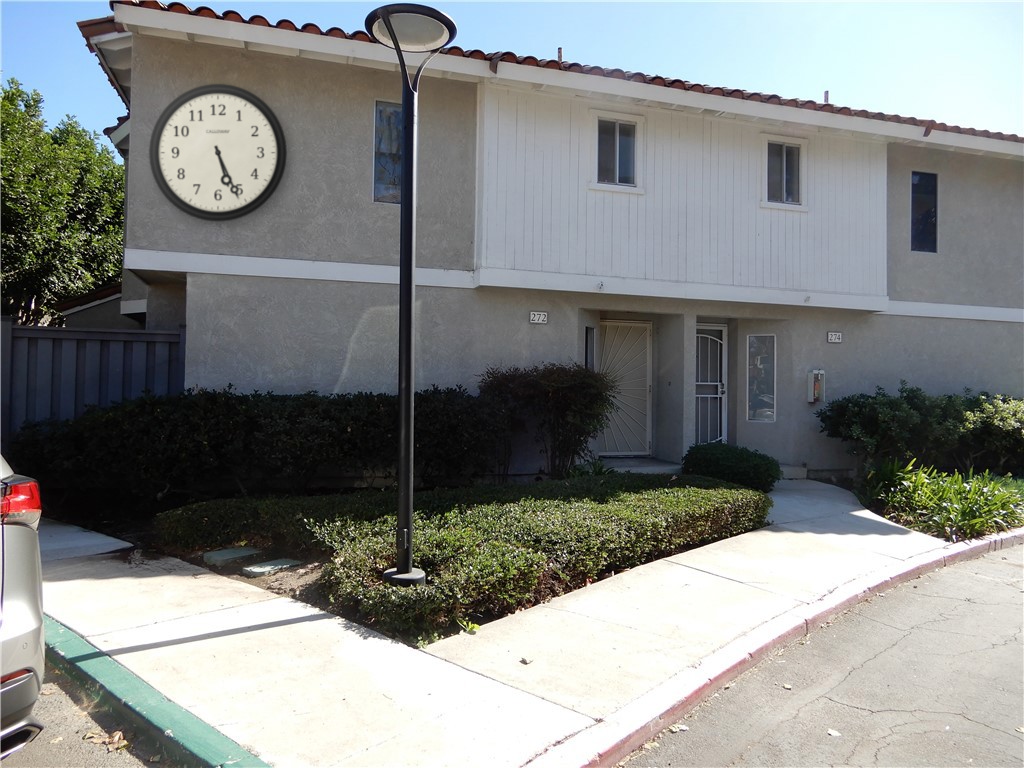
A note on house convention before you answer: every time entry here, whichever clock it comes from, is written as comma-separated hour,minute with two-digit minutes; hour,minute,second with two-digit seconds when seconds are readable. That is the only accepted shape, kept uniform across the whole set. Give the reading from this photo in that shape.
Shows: 5,26
